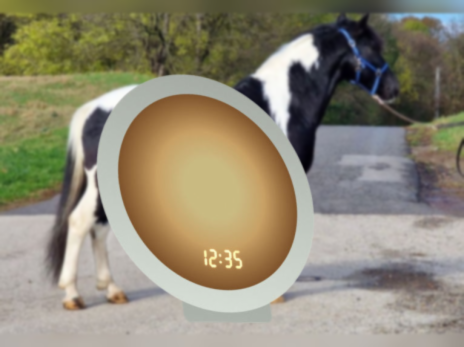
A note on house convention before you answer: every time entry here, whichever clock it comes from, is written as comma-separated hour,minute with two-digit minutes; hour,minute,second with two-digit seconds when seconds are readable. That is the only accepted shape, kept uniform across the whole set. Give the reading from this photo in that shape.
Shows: 12,35
